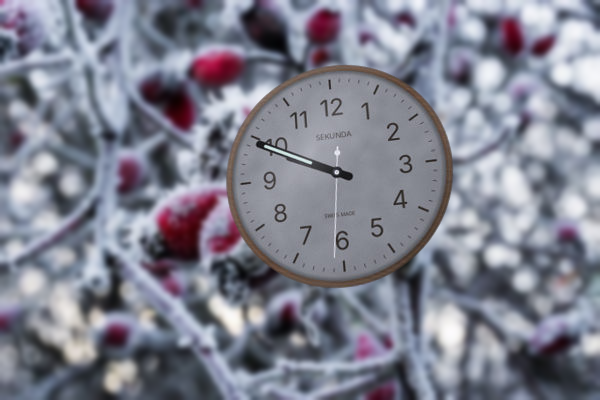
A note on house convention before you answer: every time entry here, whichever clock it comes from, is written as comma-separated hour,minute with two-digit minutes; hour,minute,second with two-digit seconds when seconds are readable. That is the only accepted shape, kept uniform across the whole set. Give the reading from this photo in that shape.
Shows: 9,49,31
